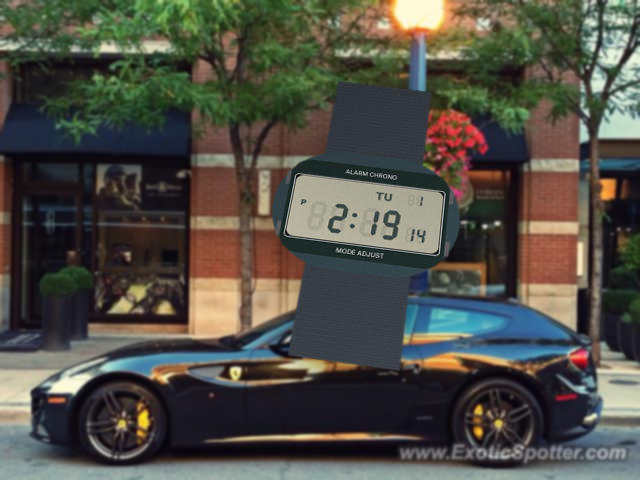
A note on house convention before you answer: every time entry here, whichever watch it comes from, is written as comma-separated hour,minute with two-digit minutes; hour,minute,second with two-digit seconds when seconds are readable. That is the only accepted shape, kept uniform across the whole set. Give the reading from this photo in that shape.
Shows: 2,19,14
